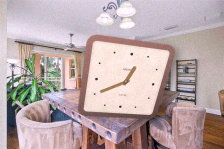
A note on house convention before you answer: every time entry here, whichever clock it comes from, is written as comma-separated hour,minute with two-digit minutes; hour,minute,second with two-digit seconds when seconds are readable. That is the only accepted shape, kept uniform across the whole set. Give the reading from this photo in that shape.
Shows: 12,40
